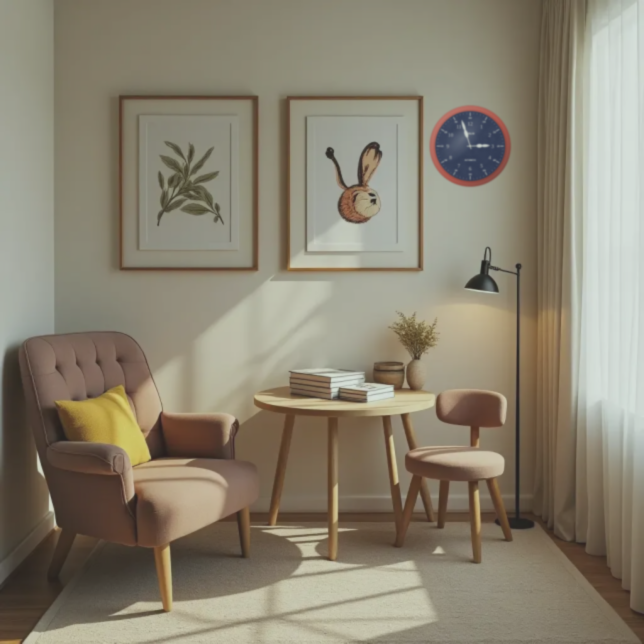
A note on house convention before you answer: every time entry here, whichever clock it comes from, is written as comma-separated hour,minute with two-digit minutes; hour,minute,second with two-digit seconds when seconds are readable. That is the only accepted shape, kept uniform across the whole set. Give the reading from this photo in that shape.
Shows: 2,57
